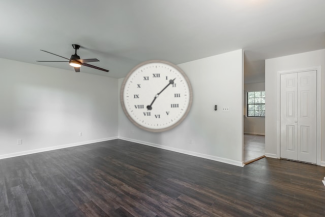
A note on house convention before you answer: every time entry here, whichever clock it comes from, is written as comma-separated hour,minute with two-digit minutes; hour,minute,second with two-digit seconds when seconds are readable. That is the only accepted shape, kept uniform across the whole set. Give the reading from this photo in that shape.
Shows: 7,08
